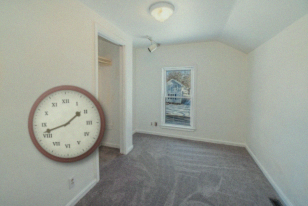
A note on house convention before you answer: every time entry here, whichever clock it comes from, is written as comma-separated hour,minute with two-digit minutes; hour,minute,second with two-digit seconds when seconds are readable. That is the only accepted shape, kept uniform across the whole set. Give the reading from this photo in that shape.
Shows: 1,42
